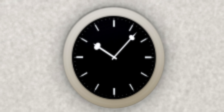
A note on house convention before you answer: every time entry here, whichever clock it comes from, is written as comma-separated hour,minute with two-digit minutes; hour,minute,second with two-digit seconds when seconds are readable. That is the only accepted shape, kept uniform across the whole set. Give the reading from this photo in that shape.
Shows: 10,07
